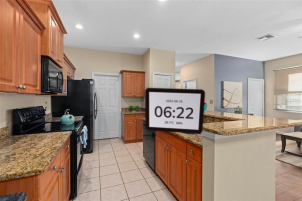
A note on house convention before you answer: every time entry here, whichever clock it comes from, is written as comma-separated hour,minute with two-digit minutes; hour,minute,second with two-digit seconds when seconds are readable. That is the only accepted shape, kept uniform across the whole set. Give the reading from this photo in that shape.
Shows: 6,22
